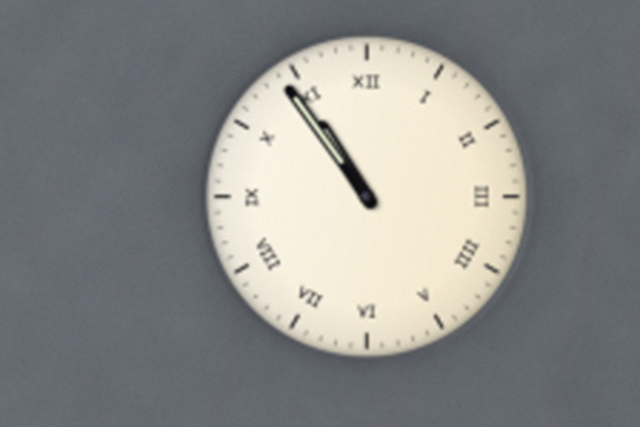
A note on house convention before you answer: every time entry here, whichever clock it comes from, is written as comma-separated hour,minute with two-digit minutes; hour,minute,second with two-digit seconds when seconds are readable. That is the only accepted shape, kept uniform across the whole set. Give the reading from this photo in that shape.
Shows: 10,54
